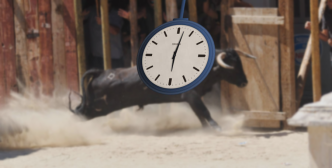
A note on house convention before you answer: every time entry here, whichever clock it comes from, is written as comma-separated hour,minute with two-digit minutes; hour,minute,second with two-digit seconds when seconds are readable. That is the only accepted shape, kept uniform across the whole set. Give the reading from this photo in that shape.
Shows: 6,02
